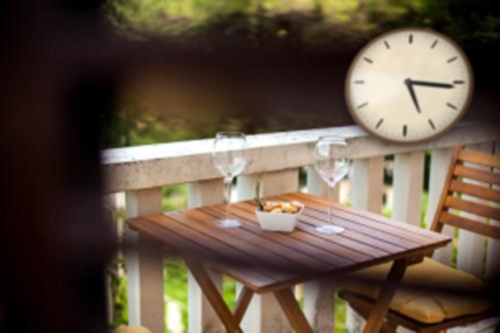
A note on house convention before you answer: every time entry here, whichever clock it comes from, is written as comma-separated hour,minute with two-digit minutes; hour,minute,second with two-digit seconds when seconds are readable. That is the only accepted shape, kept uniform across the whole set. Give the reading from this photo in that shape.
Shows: 5,16
